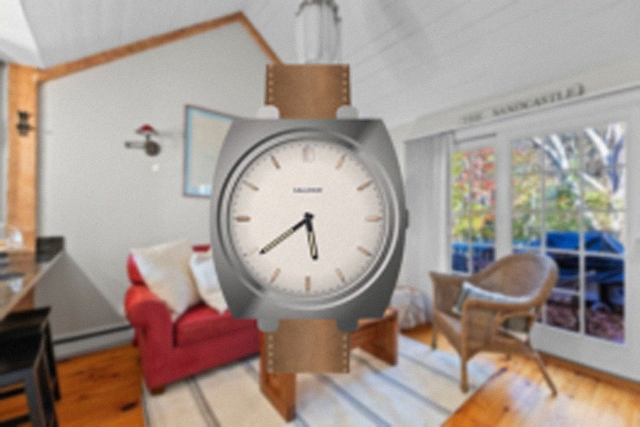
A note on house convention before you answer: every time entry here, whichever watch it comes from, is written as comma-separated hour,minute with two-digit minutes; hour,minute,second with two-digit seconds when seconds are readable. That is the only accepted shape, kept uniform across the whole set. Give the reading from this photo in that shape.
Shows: 5,39
